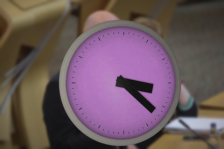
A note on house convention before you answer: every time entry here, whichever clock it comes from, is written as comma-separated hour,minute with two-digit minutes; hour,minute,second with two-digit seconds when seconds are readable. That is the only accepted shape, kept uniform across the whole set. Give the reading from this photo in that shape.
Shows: 3,22
